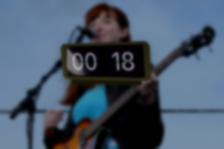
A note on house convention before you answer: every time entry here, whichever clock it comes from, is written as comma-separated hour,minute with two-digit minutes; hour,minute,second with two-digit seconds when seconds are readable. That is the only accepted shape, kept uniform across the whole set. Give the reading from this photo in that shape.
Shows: 0,18
